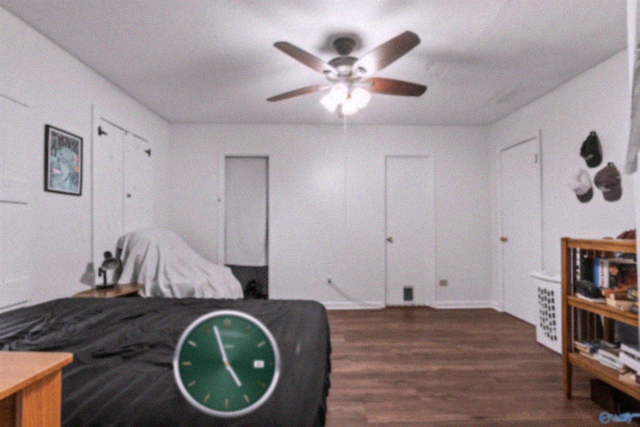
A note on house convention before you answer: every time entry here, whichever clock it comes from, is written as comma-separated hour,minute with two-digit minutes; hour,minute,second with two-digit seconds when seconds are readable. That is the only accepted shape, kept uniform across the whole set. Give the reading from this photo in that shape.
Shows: 4,57
